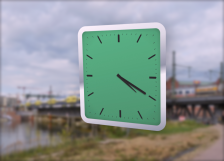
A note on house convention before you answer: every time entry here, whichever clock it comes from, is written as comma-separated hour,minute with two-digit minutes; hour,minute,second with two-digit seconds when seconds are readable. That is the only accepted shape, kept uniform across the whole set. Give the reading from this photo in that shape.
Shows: 4,20
